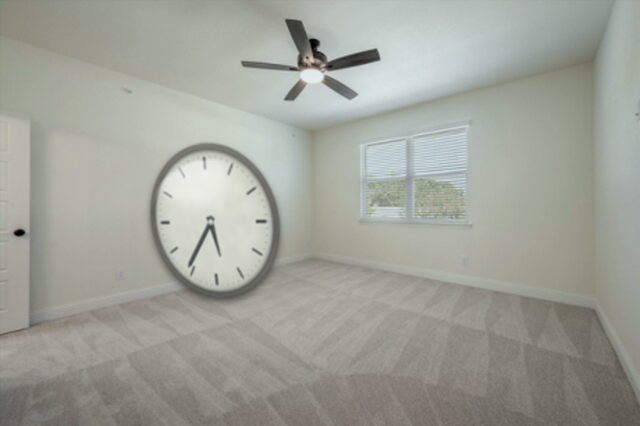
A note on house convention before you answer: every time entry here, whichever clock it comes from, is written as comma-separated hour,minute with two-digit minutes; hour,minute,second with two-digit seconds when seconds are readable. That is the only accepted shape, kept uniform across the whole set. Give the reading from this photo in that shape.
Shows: 5,36
